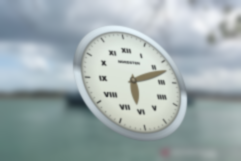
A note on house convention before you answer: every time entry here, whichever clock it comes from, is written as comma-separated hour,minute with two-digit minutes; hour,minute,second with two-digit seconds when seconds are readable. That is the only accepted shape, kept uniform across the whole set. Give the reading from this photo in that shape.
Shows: 6,12
